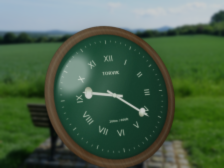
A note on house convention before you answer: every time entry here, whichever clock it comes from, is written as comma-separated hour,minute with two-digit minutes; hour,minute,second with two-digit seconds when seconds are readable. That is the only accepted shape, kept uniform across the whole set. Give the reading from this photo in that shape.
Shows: 9,21
